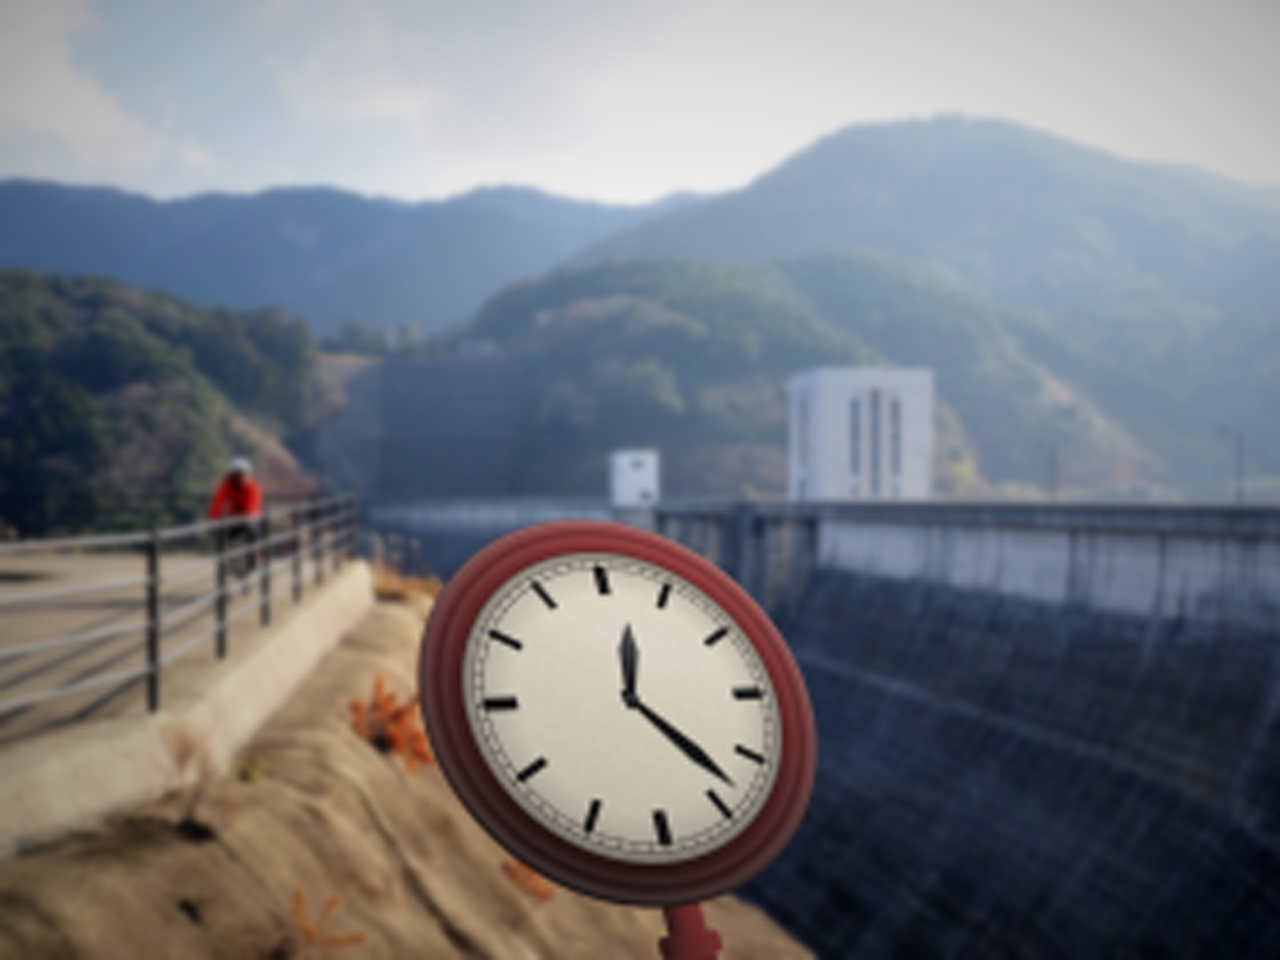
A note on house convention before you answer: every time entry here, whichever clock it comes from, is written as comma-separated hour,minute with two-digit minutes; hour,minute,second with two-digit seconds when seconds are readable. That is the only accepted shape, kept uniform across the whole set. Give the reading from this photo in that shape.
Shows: 12,23
